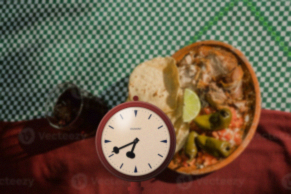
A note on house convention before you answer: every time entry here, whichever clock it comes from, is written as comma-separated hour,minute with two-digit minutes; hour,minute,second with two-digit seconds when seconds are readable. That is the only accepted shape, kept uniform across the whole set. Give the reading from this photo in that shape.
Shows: 6,41
